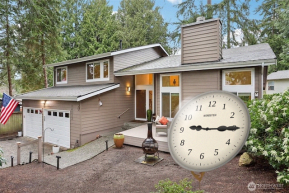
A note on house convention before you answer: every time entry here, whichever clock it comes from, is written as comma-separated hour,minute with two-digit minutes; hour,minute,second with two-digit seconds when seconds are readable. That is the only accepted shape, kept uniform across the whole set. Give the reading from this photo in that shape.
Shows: 9,15
